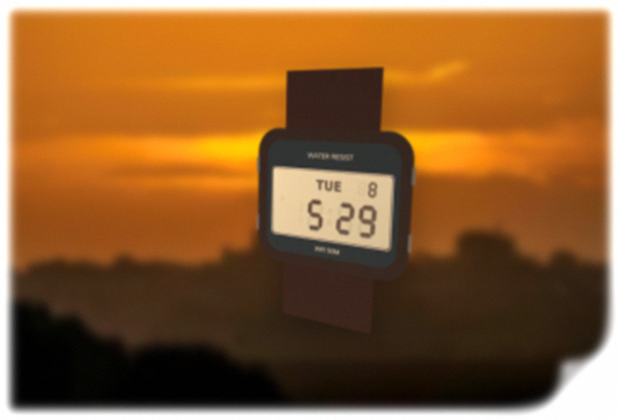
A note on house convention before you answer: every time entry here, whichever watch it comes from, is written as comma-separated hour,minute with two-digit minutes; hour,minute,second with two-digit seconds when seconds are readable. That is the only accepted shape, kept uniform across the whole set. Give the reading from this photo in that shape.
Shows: 5,29
